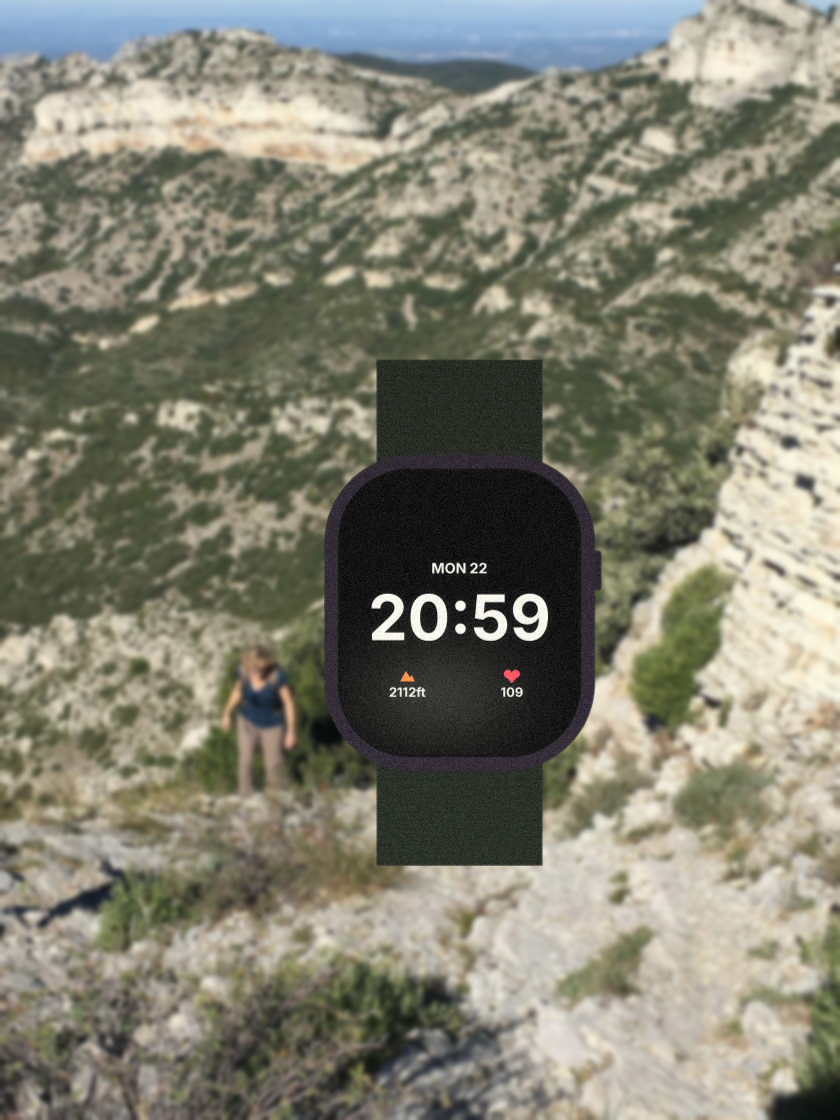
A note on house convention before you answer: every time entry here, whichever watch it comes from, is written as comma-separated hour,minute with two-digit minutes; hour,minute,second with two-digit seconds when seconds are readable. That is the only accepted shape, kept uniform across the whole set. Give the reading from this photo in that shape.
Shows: 20,59
